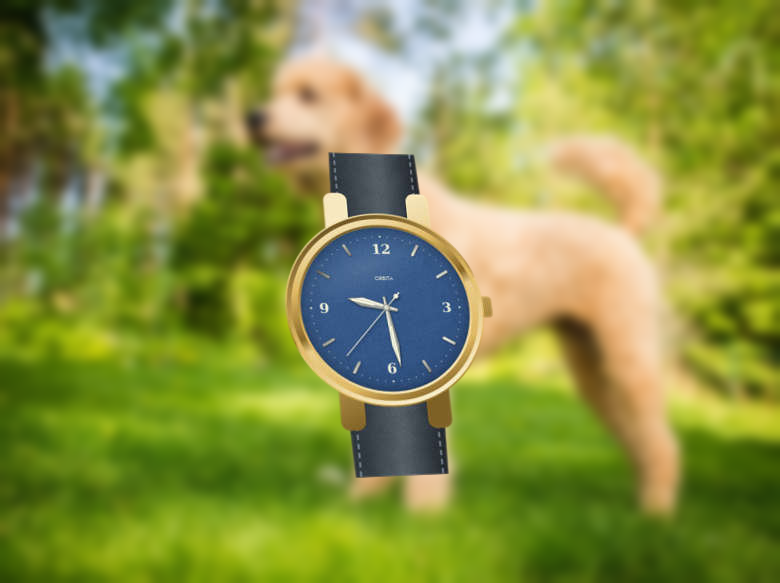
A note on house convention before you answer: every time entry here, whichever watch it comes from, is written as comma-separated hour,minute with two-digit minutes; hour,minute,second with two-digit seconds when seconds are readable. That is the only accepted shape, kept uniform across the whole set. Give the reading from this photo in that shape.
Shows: 9,28,37
